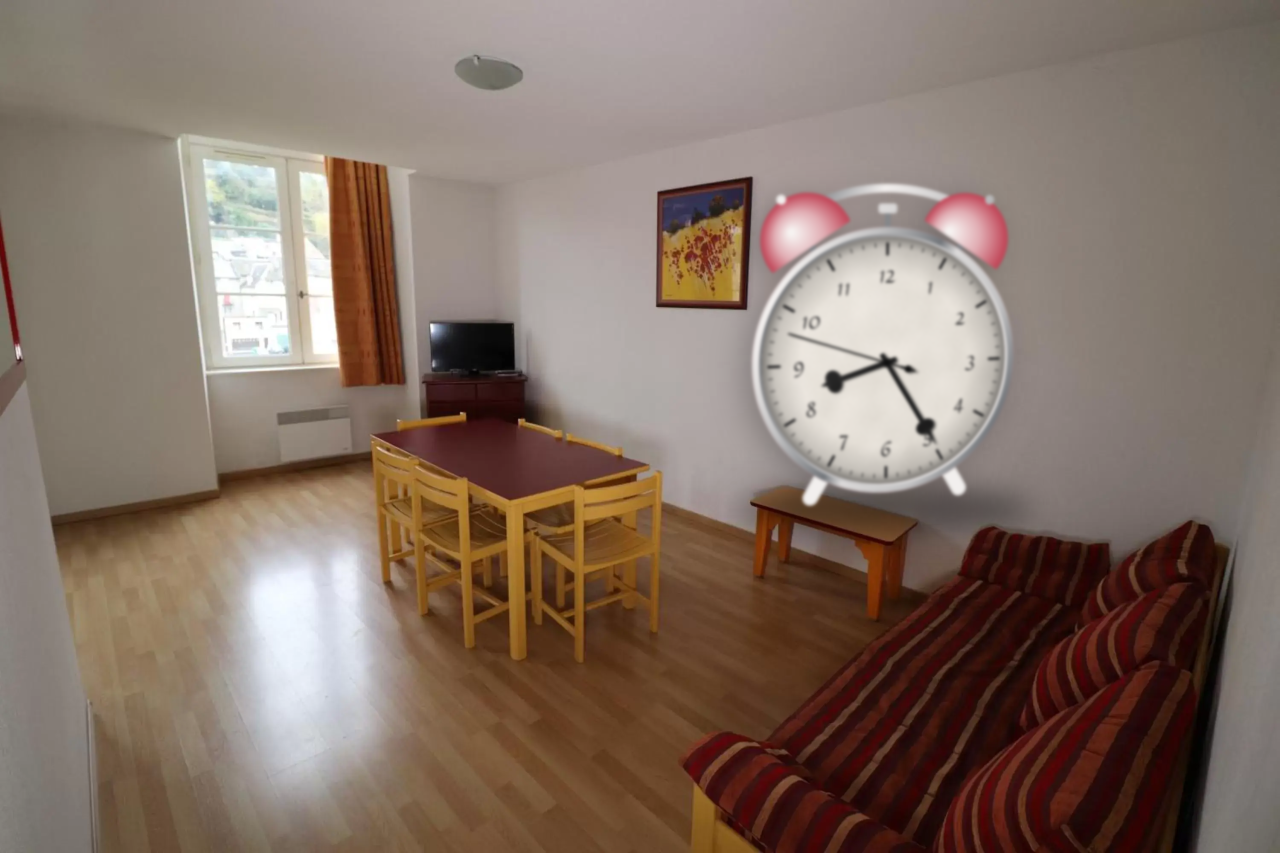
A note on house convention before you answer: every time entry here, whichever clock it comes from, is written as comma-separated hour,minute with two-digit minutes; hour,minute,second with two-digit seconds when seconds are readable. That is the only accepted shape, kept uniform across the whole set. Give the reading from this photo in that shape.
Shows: 8,24,48
